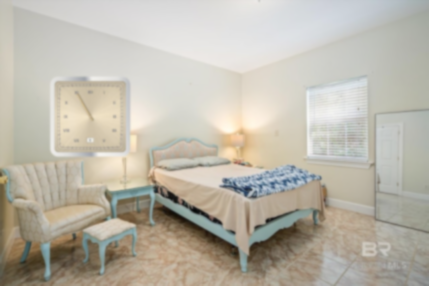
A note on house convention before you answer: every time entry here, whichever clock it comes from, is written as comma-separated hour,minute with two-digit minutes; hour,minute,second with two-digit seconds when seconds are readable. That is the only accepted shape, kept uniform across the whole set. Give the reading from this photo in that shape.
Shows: 10,55
